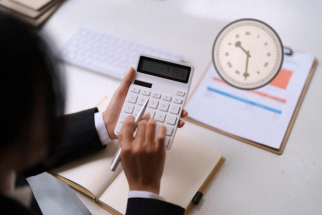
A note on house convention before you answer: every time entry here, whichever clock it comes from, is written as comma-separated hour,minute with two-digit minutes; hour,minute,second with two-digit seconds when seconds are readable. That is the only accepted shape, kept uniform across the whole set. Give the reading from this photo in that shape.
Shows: 10,31
